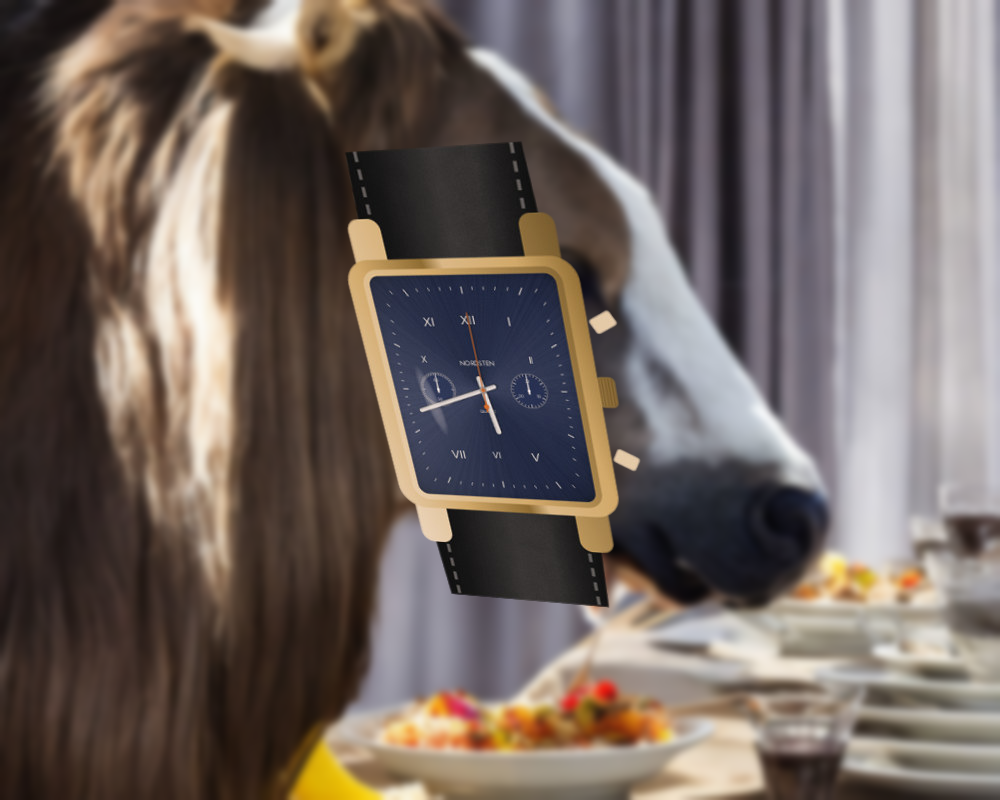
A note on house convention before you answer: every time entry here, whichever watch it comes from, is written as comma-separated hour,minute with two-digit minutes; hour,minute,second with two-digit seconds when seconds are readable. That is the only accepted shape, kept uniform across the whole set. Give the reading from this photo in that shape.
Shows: 5,42
